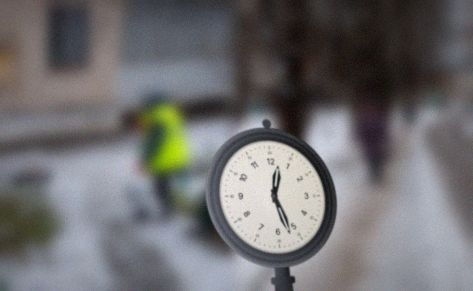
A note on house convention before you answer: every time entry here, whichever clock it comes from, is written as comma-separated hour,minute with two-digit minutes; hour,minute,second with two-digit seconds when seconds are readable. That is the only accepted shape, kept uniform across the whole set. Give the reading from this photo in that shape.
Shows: 12,27
